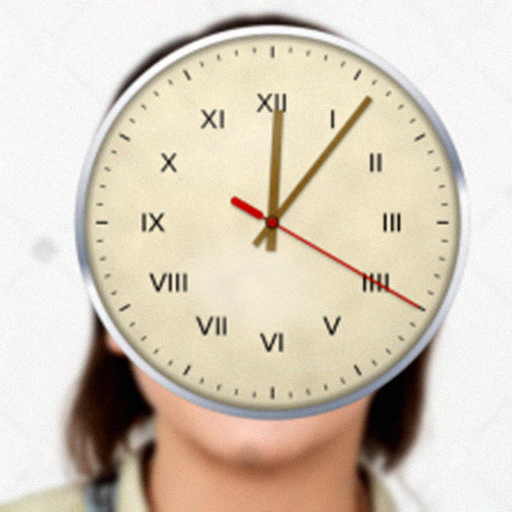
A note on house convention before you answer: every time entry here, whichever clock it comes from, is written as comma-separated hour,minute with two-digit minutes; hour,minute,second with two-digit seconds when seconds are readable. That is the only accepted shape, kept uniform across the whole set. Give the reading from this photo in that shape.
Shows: 12,06,20
